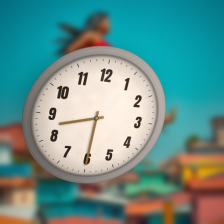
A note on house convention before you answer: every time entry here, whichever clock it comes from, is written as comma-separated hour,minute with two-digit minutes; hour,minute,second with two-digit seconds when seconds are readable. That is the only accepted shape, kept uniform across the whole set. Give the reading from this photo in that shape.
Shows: 8,30
